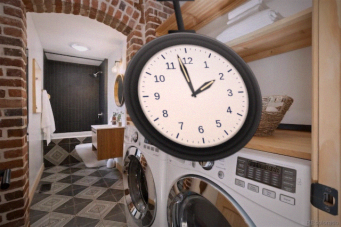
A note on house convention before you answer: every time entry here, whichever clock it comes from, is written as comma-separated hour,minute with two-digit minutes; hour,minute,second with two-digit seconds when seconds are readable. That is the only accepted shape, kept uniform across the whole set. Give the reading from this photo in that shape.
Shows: 1,58
